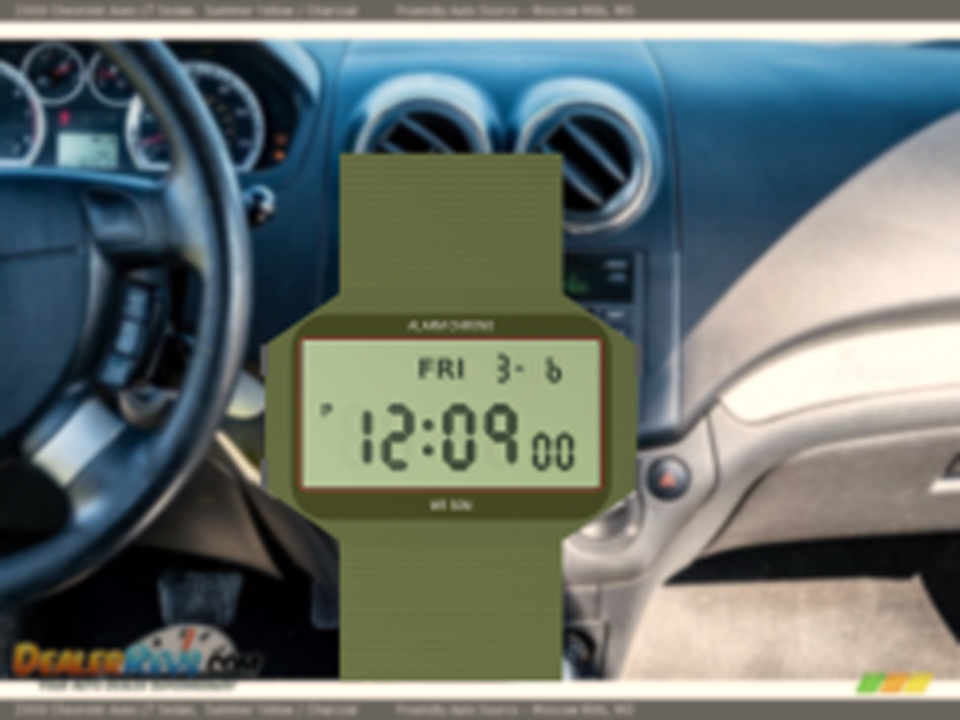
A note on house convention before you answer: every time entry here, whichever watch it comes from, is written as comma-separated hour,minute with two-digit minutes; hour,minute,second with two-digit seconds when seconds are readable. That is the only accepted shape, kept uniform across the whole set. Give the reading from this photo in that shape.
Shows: 12,09,00
